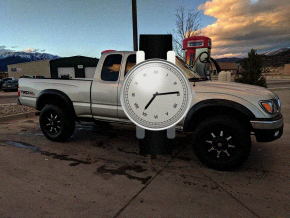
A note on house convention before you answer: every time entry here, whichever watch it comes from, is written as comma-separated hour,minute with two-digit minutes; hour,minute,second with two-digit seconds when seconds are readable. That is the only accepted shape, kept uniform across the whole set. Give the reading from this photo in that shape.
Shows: 7,14
